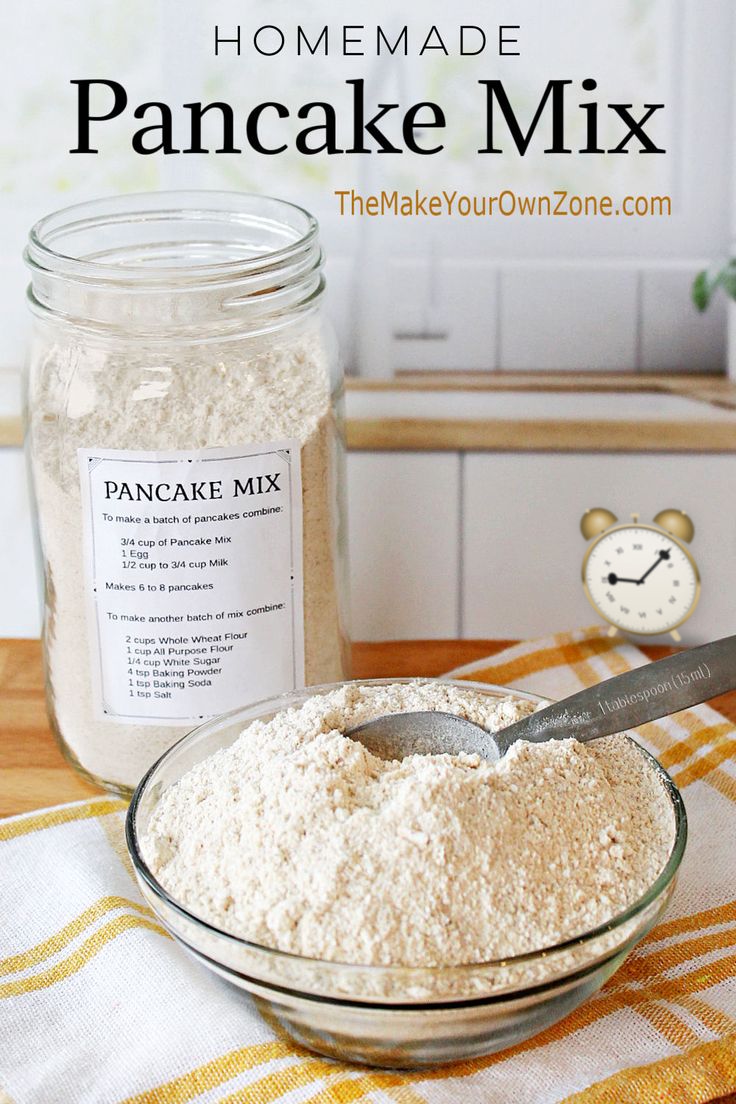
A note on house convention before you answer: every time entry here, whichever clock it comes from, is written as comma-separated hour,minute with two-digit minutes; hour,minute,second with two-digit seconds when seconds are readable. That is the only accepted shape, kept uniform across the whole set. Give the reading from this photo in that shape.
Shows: 9,07
